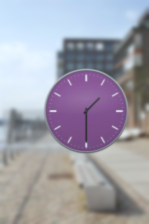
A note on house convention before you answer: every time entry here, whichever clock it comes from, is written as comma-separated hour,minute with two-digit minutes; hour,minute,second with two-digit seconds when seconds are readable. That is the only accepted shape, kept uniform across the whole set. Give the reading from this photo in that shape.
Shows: 1,30
